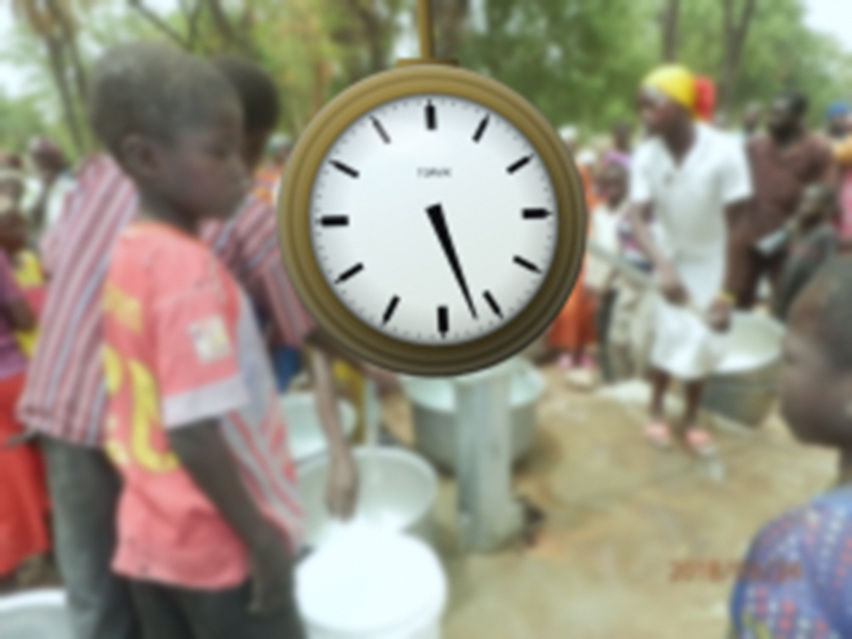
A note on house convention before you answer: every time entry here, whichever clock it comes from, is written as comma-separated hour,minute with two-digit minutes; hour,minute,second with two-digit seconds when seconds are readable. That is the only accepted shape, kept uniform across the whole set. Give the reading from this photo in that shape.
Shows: 5,27
